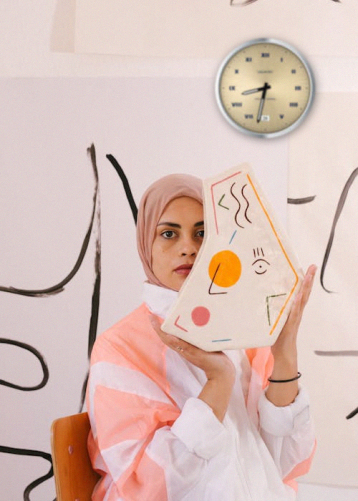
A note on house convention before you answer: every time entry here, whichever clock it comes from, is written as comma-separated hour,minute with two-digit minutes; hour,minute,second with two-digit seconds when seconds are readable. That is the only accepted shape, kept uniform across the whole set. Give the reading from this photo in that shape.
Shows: 8,32
